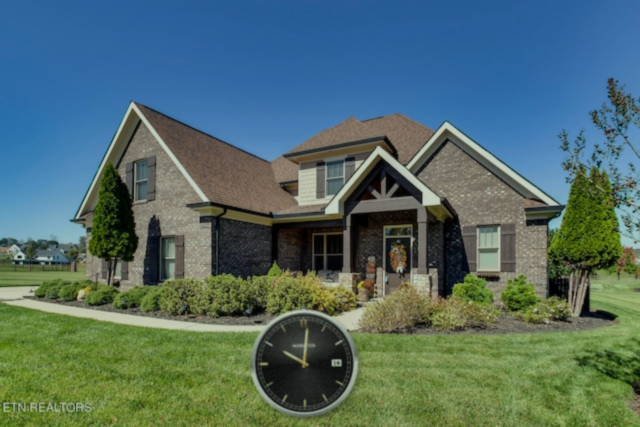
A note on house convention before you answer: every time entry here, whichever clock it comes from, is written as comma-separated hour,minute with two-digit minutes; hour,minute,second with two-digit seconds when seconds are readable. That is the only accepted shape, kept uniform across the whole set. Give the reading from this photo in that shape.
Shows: 10,01
